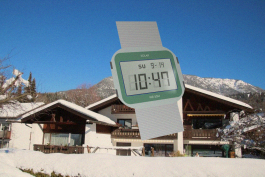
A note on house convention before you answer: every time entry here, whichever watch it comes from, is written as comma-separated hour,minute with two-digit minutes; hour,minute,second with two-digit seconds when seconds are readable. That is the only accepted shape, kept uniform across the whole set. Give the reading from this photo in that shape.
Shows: 10,47
